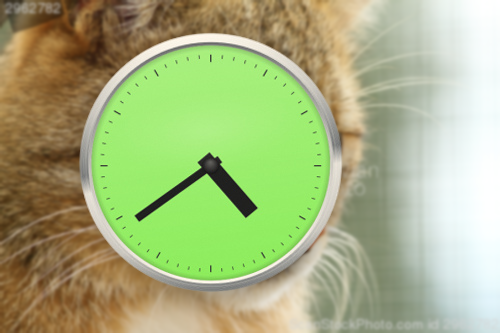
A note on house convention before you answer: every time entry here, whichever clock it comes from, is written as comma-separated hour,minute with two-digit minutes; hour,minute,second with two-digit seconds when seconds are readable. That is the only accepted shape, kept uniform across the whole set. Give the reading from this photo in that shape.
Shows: 4,39
